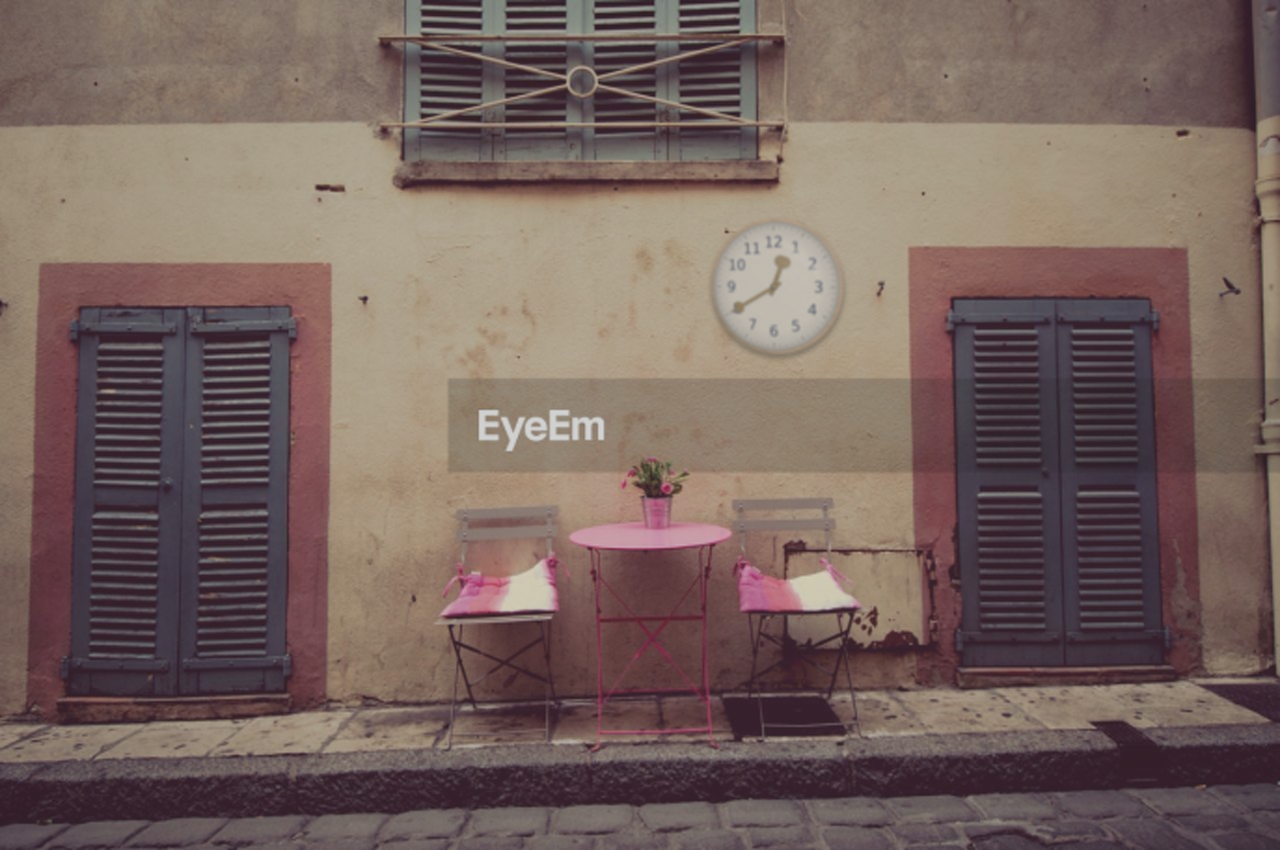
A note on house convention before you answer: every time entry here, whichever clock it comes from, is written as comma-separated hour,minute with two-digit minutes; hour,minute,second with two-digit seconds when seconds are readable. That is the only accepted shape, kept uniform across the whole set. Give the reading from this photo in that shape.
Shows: 12,40
